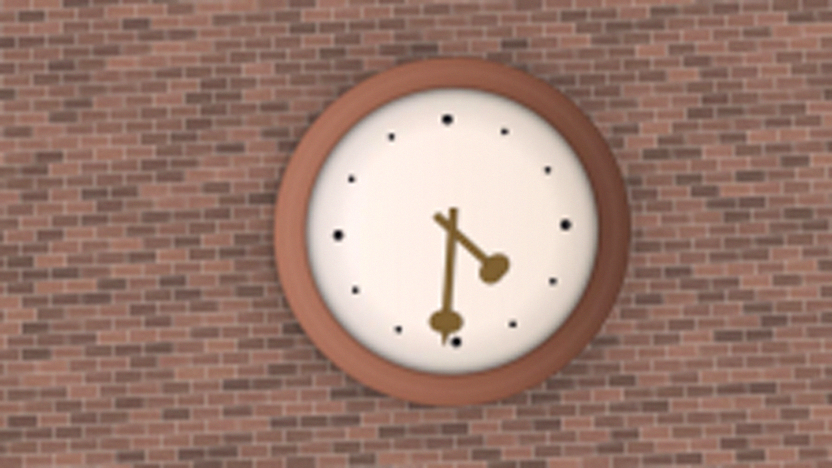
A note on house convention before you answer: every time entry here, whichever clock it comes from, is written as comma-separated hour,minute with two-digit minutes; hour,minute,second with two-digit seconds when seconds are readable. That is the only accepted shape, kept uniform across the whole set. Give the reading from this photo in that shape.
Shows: 4,31
